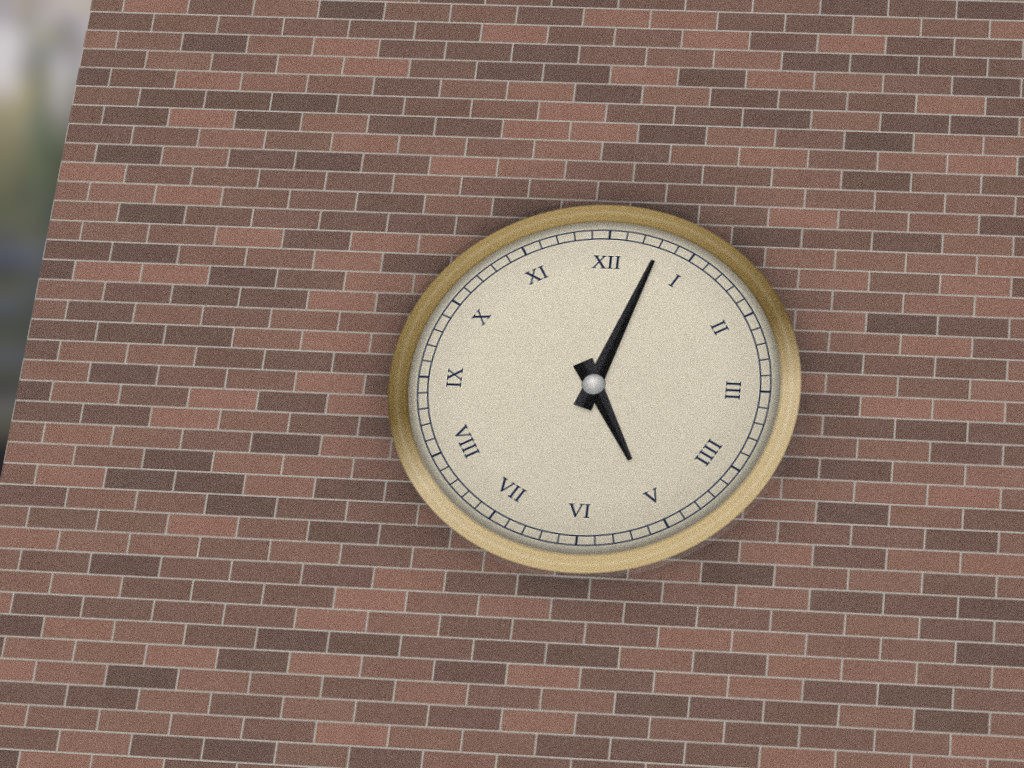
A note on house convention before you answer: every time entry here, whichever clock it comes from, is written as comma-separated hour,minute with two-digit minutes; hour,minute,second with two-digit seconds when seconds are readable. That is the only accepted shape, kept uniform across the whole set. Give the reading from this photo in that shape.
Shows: 5,03
